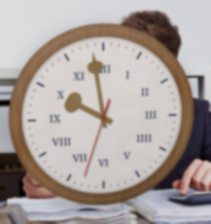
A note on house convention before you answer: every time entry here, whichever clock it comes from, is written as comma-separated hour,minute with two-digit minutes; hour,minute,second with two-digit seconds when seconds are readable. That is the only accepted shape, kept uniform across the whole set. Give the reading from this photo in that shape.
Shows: 9,58,33
